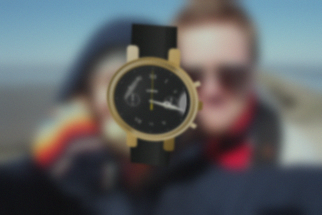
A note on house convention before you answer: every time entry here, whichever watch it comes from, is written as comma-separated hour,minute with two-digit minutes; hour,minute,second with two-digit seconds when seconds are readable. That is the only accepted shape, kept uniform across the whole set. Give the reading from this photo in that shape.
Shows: 3,17
